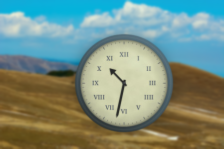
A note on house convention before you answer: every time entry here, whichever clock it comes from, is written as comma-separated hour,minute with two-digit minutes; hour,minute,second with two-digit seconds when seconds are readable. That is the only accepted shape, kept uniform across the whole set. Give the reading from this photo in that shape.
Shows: 10,32
